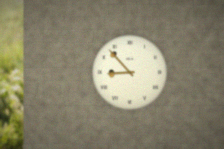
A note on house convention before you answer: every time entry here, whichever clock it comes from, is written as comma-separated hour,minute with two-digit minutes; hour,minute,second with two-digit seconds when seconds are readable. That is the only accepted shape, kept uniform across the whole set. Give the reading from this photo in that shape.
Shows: 8,53
